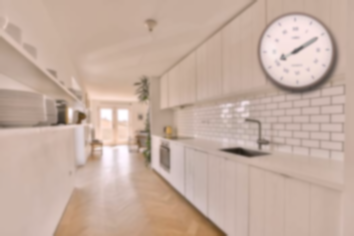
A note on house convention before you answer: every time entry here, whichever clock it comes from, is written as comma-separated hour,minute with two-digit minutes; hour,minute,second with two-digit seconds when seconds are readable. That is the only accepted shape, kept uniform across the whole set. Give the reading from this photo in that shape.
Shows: 8,10
